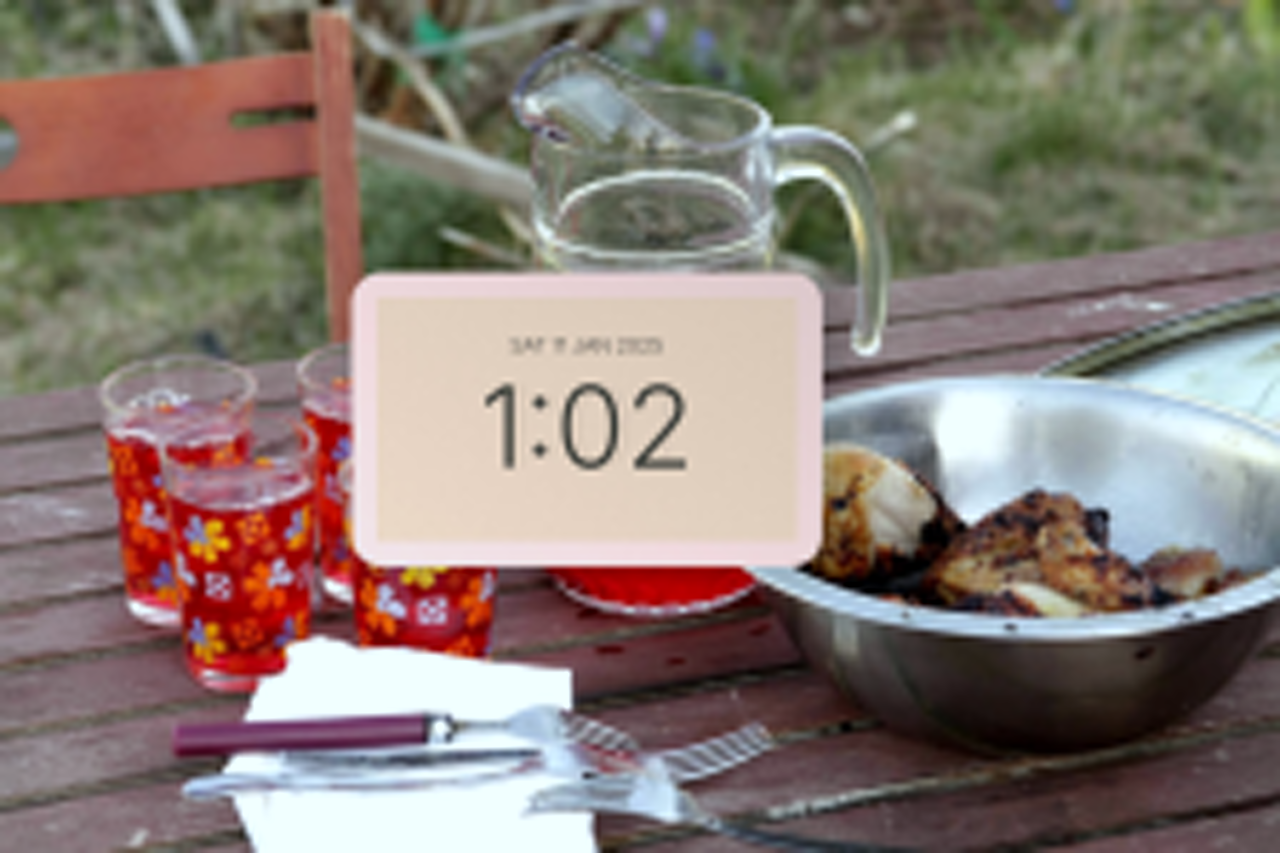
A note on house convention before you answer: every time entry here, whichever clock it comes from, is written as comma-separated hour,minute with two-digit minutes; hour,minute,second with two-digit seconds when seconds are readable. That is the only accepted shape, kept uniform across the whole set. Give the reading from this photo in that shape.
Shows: 1,02
